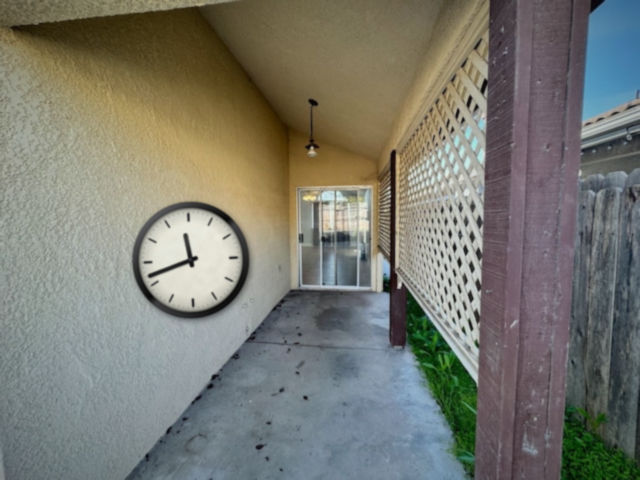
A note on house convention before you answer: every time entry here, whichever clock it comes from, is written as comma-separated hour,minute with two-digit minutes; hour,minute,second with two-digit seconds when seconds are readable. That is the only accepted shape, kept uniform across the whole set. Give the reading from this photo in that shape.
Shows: 11,42
